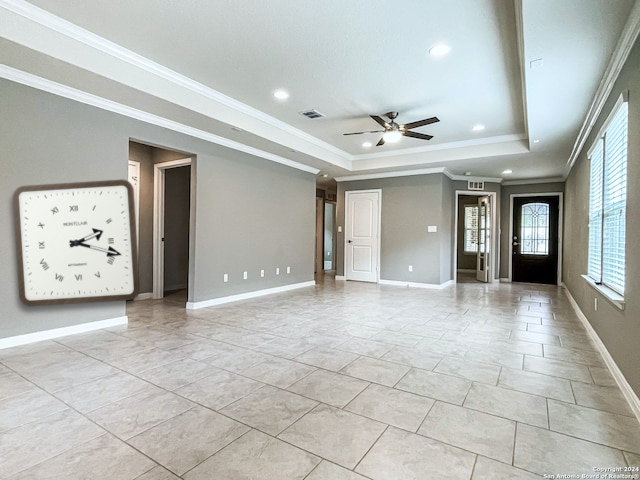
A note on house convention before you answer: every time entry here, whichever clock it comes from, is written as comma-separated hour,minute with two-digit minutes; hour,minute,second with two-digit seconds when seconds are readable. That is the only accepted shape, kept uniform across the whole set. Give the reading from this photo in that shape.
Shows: 2,18
